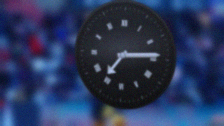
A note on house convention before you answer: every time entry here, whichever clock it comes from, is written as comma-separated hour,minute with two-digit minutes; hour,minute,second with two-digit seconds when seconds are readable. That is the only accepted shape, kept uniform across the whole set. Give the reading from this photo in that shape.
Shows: 7,14
